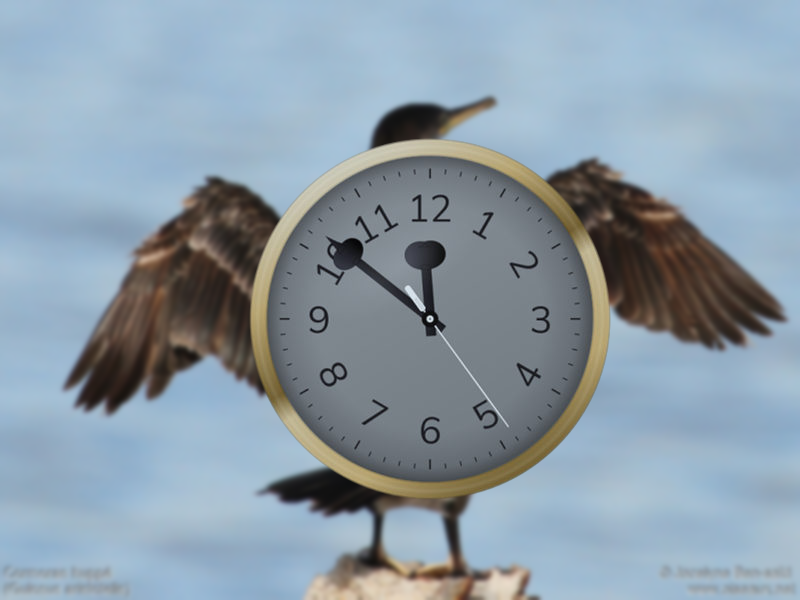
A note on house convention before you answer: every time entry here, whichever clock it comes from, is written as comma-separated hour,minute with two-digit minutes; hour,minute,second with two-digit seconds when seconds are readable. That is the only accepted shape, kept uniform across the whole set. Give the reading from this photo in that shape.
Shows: 11,51,24
